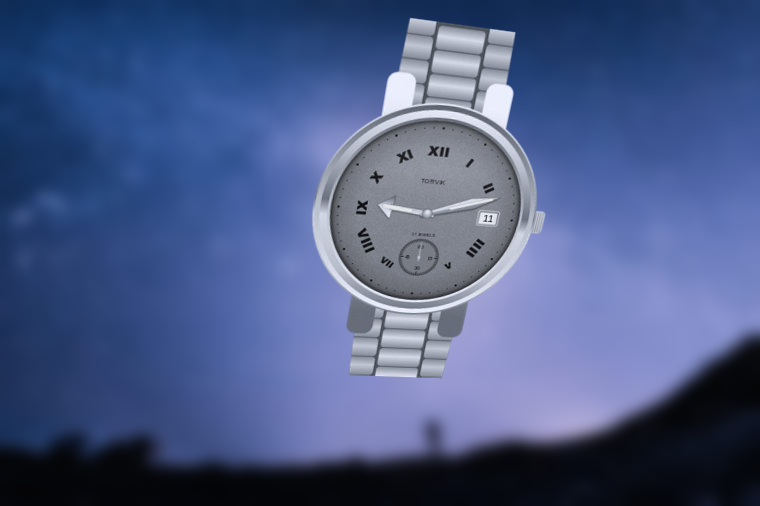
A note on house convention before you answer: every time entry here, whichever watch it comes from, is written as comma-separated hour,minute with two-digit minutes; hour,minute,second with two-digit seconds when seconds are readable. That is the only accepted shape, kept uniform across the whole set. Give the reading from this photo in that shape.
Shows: 9,12
